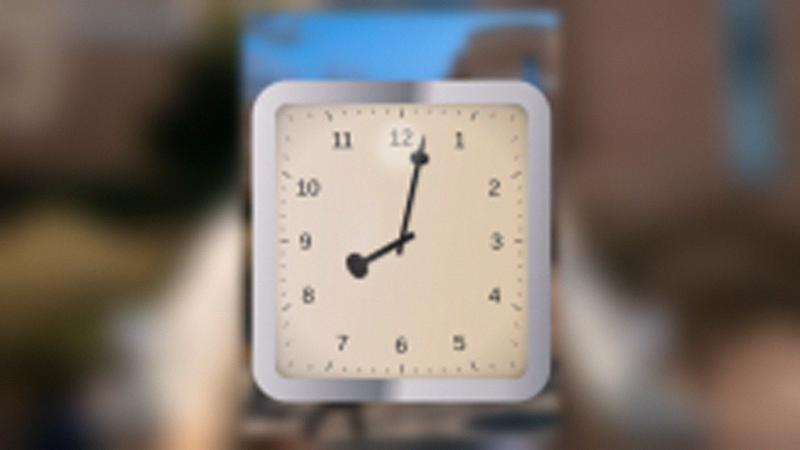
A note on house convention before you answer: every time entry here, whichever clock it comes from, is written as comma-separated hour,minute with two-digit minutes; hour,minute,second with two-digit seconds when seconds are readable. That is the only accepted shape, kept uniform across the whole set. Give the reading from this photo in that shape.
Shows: 8,02
